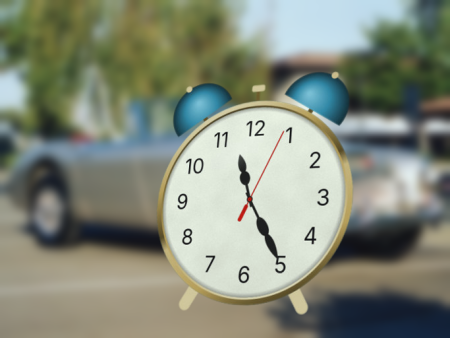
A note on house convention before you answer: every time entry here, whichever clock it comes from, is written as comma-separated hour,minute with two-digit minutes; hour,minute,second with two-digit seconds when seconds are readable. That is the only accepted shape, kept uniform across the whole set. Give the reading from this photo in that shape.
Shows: 11,25,04
